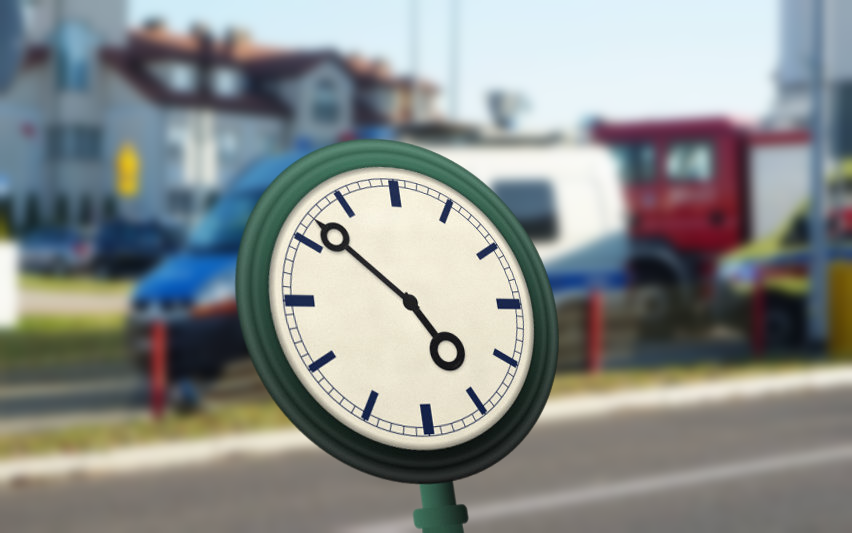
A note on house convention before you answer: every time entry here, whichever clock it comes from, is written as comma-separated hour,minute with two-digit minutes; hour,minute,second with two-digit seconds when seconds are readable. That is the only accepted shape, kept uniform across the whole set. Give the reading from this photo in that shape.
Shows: 4,52
